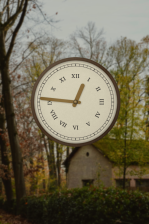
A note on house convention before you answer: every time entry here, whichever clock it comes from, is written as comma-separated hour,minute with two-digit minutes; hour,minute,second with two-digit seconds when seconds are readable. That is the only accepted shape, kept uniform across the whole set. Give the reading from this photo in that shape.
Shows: 12,46
